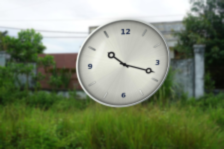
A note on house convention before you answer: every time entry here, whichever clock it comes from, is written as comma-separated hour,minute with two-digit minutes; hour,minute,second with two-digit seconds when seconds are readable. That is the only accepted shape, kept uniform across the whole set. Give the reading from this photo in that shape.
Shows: 10,18
